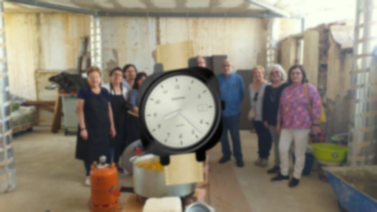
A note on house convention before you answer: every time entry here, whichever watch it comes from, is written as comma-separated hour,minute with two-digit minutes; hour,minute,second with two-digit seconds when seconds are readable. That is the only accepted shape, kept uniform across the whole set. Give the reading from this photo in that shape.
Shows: 8,23
